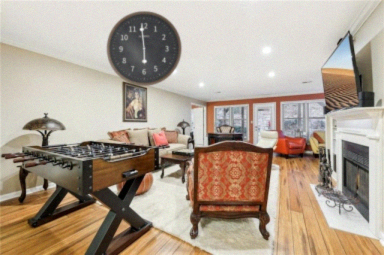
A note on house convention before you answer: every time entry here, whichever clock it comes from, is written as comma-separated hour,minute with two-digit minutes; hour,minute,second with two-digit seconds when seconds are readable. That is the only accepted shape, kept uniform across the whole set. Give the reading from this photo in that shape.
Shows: 5,59
